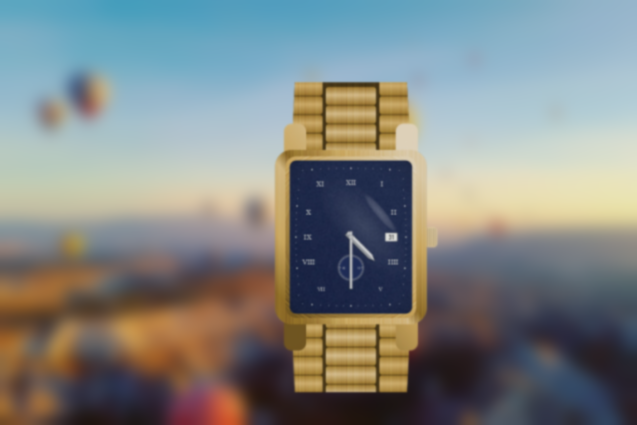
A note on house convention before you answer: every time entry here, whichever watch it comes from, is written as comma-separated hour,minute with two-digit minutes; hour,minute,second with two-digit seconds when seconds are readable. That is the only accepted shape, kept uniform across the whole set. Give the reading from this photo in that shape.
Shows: 4,30
